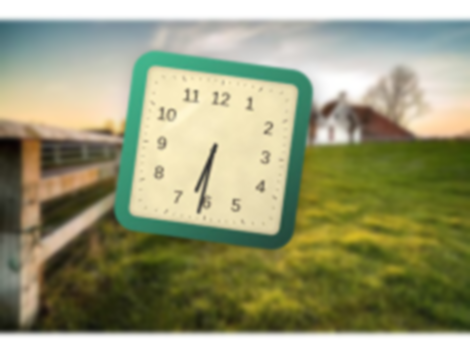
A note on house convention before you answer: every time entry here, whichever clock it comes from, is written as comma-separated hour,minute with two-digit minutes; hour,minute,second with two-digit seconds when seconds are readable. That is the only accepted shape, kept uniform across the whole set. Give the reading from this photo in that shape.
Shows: 6,31
